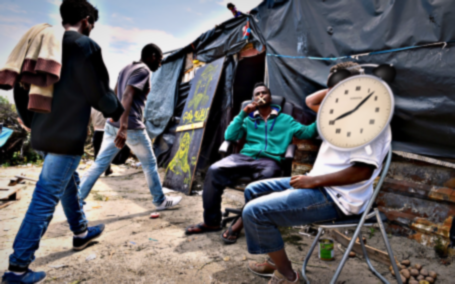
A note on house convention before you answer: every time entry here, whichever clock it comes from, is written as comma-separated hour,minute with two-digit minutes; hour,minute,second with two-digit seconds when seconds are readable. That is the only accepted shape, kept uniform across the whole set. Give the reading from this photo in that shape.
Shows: 8,07
